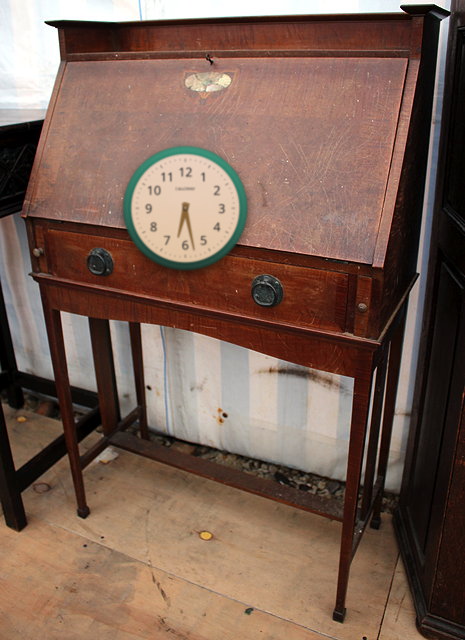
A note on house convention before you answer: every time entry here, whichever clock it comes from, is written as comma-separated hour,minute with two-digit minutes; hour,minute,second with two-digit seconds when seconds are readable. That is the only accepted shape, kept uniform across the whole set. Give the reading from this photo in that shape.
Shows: 6,28
